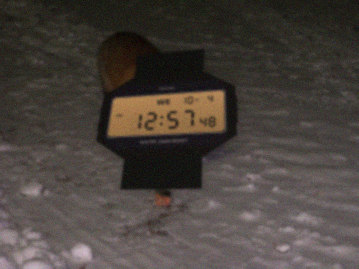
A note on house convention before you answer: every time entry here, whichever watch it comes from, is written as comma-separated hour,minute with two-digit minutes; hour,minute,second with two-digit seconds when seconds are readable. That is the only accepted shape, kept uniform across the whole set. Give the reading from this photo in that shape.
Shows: 12,57
